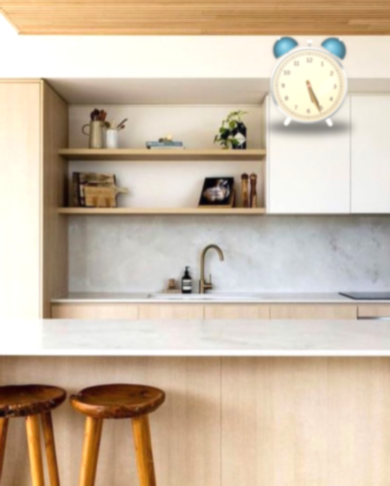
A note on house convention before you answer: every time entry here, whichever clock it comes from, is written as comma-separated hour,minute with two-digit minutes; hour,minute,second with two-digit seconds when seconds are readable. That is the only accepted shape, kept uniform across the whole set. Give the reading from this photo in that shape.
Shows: 5,26
